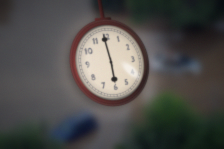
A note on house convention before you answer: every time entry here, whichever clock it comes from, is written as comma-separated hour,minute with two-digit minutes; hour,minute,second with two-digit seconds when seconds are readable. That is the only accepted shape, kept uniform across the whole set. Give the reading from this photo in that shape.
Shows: 5,59
